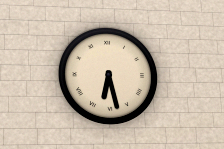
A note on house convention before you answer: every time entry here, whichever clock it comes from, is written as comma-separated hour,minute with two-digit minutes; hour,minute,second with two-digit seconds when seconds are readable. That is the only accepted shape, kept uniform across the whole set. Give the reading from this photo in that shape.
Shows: 6,28
